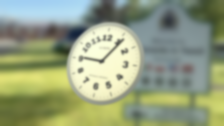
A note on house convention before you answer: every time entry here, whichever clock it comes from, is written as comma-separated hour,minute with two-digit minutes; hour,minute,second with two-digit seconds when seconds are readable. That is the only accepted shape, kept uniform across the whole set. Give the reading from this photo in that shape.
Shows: 9,06
